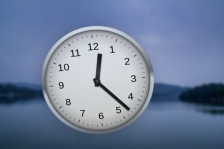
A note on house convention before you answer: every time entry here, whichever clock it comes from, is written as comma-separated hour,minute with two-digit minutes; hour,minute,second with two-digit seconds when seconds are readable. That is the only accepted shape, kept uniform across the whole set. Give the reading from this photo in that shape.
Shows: 12,23
